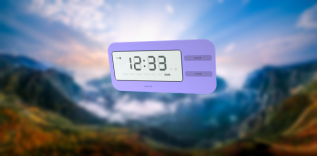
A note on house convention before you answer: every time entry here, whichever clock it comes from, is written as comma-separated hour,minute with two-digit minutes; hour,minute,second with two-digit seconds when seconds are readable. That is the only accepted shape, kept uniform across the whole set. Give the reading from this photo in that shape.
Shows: 12,33
